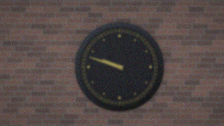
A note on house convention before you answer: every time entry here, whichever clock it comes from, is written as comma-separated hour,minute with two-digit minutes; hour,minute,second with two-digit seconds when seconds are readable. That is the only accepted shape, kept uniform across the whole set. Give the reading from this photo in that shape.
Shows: 9,48
